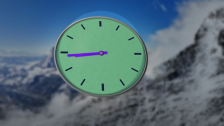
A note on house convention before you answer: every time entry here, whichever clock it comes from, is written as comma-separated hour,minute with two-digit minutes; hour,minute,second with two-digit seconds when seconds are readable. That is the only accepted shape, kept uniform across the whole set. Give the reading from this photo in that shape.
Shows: 8,44
